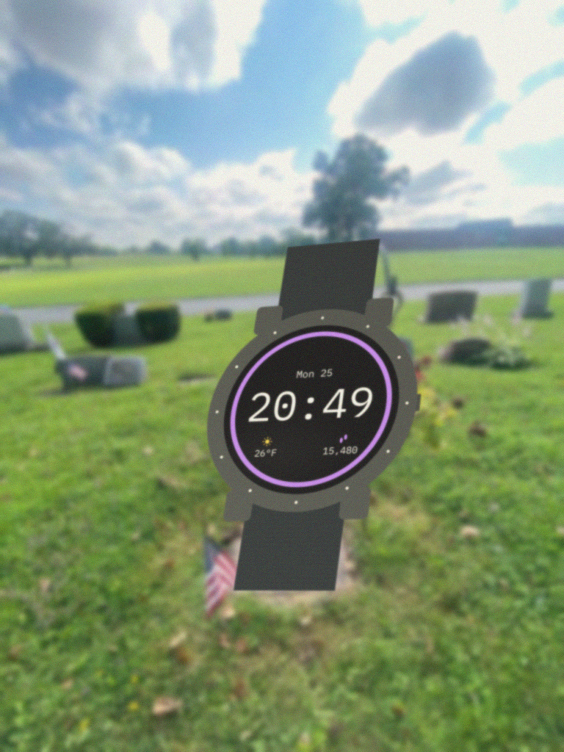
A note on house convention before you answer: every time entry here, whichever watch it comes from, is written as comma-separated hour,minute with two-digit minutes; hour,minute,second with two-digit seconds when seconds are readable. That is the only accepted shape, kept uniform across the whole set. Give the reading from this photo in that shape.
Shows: 20,49
